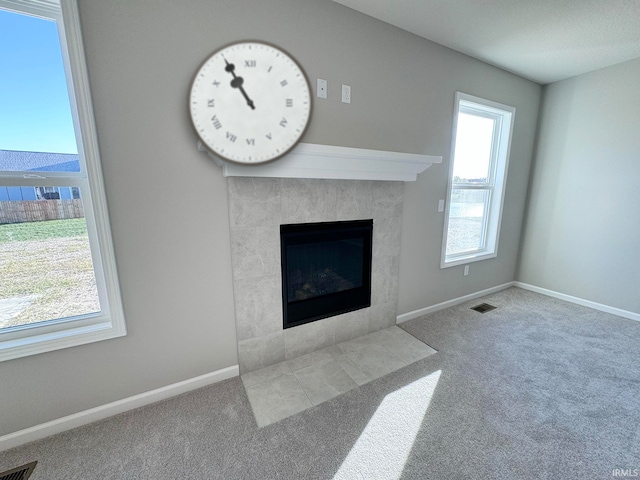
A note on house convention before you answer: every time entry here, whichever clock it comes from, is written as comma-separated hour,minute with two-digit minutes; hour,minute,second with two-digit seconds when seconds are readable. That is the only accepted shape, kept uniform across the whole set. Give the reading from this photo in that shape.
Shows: 10,55
